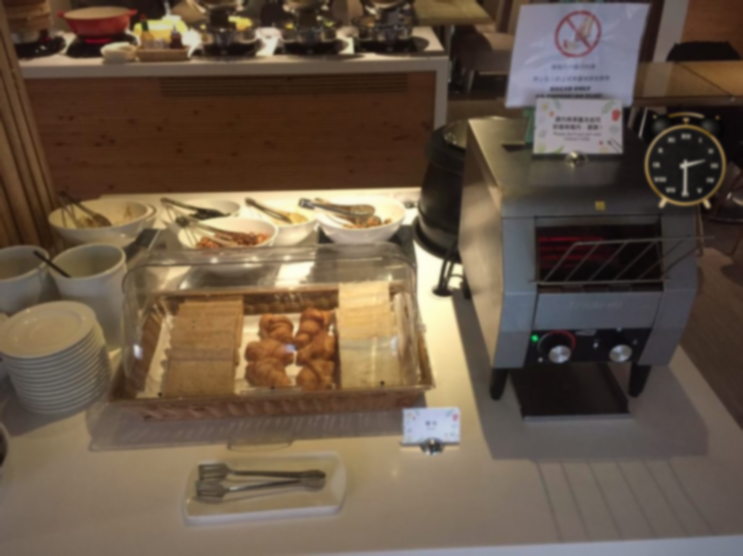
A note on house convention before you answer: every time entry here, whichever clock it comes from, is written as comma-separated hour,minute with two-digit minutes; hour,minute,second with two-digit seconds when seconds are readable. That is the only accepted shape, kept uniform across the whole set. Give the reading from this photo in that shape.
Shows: 2,30
